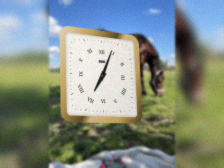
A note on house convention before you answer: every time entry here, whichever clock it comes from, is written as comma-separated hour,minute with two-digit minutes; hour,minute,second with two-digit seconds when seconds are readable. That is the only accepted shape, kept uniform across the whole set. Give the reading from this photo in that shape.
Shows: 7,04
